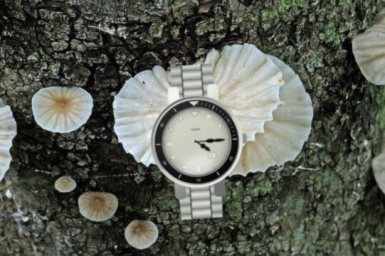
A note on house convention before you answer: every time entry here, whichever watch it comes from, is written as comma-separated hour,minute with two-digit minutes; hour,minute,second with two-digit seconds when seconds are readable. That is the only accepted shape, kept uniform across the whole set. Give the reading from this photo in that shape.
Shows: 4,15
